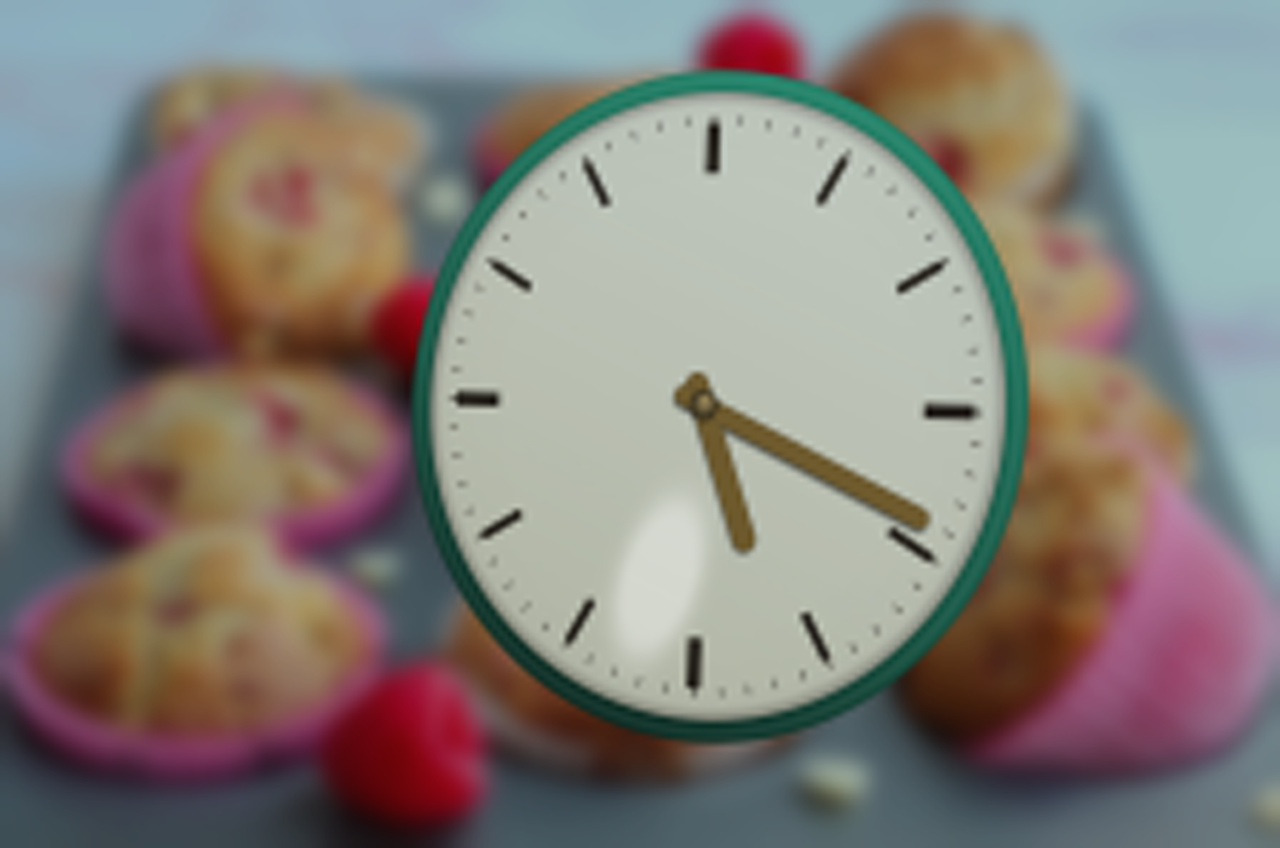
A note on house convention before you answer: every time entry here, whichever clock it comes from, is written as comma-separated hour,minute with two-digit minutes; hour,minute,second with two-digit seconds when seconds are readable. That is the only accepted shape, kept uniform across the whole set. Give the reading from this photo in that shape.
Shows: 5,19
